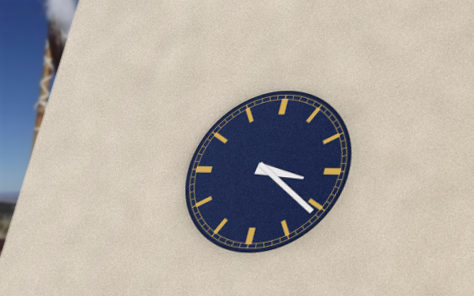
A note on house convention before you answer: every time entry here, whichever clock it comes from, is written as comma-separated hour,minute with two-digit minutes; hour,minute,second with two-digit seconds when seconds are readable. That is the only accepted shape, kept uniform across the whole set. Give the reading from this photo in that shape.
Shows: 3,21
